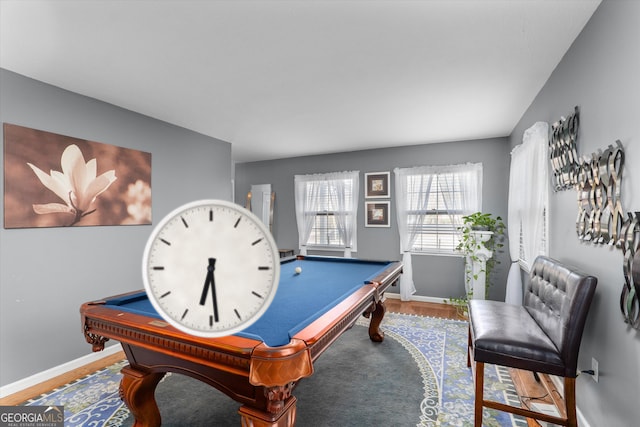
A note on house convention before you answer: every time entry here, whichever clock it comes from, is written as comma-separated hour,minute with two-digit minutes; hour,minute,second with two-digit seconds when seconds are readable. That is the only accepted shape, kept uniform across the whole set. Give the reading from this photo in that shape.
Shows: 6,29
